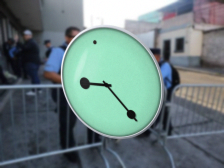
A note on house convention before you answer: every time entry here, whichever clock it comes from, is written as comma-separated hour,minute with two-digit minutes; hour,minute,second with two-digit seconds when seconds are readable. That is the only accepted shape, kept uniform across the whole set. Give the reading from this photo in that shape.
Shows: 9,25
